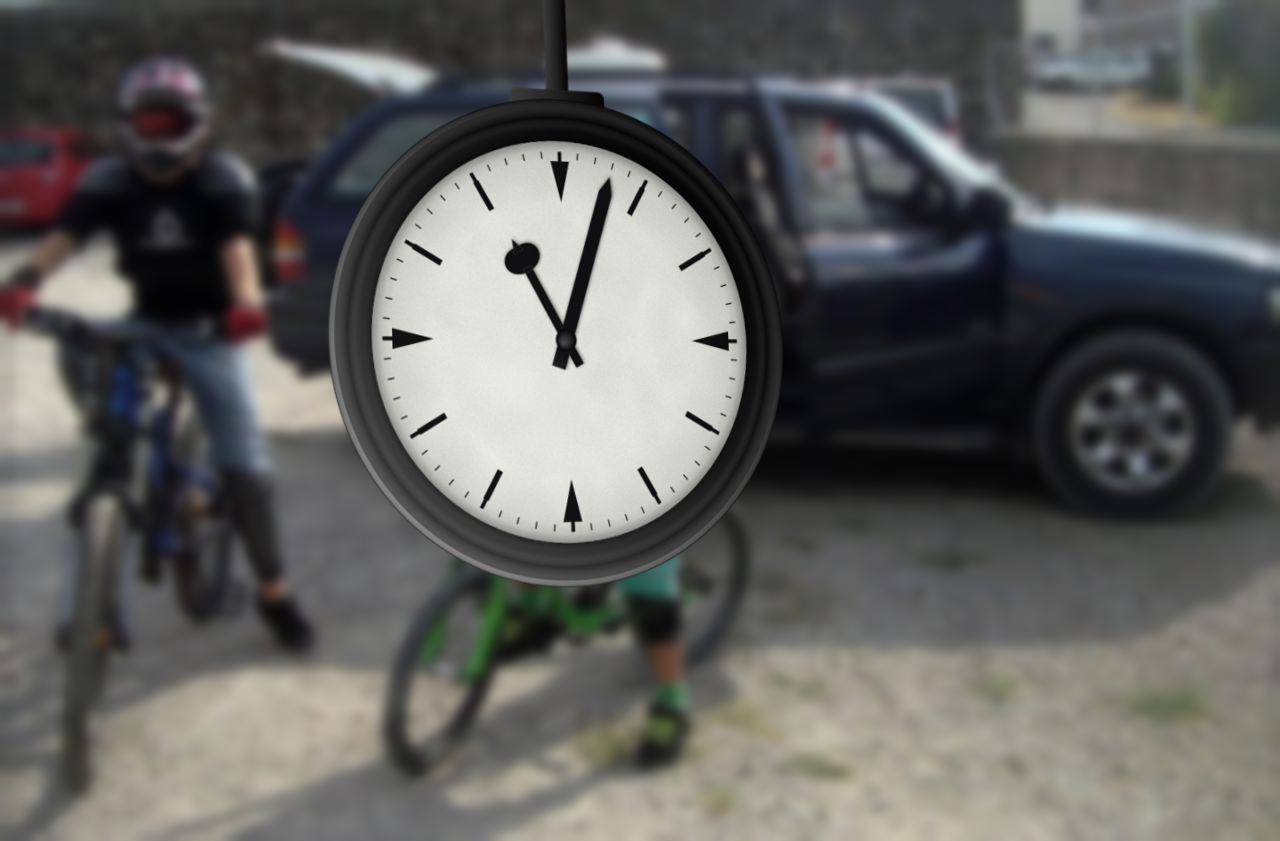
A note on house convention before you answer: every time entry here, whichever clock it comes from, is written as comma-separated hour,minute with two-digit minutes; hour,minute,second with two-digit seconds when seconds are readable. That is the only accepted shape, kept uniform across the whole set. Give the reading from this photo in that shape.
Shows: 11,03
